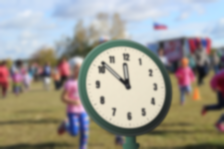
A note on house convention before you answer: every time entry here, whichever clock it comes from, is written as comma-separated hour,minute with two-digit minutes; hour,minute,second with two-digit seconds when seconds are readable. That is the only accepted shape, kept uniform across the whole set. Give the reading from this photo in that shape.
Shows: 11,52
